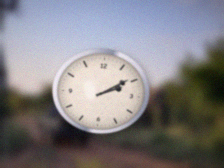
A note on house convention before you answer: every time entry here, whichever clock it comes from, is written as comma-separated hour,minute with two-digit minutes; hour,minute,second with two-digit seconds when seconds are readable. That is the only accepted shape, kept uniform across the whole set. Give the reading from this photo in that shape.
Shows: 2,09
